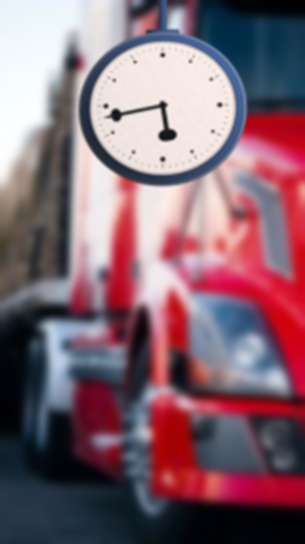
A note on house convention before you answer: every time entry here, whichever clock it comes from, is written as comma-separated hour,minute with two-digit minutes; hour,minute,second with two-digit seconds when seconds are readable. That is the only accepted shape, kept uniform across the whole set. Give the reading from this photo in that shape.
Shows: 5,43
